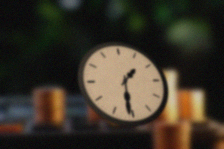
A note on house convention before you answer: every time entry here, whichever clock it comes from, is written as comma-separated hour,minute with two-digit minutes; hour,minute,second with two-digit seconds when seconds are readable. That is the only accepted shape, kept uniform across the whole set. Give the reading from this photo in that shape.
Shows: 1,31
